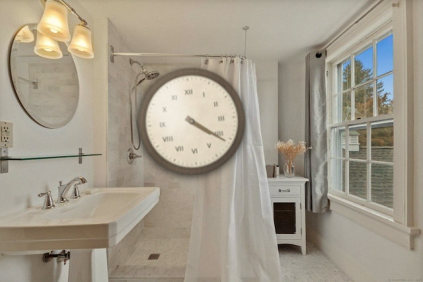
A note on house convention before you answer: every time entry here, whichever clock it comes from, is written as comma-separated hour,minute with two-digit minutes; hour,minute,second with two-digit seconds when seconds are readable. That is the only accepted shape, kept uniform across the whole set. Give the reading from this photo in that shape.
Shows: 4,21
